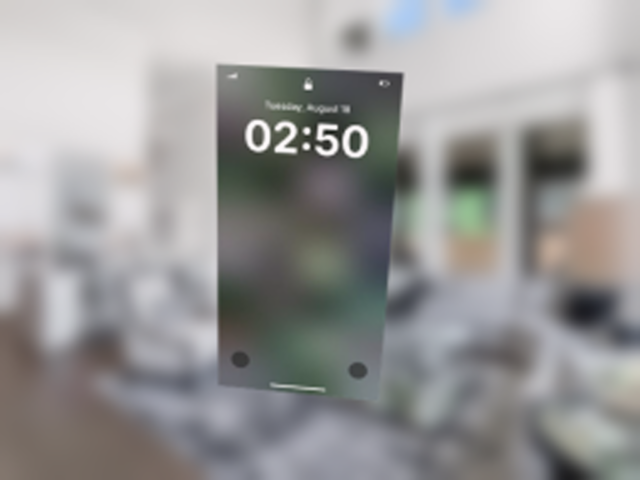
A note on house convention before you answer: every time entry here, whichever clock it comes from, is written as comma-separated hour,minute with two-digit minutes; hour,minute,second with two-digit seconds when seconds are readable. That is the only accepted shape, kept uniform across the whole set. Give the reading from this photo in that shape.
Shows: 2,50
